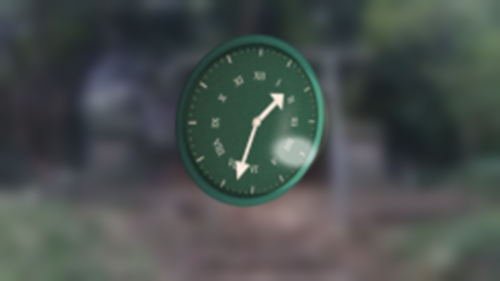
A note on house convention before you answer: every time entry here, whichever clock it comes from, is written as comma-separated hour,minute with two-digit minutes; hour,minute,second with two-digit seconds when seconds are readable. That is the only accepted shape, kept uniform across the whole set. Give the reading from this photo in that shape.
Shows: 1,33
